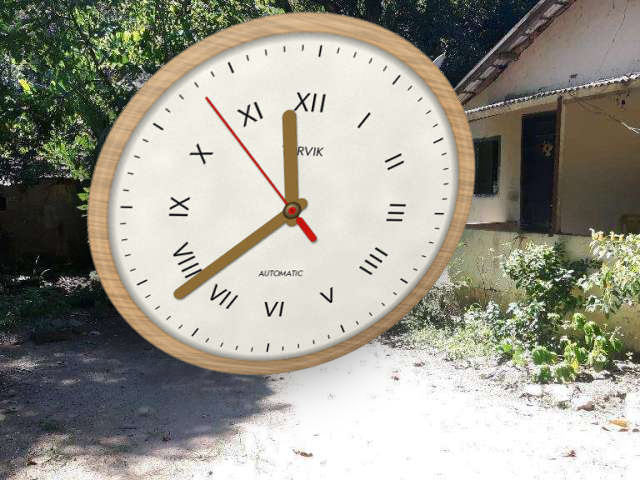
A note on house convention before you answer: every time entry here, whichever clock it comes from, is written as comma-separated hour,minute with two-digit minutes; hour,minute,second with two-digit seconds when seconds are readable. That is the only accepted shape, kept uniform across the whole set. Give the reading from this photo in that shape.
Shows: 11,37,53
